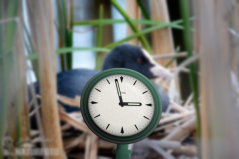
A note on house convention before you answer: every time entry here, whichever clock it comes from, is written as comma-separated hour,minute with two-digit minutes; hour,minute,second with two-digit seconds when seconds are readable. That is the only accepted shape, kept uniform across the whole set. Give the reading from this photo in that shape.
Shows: 2,58
